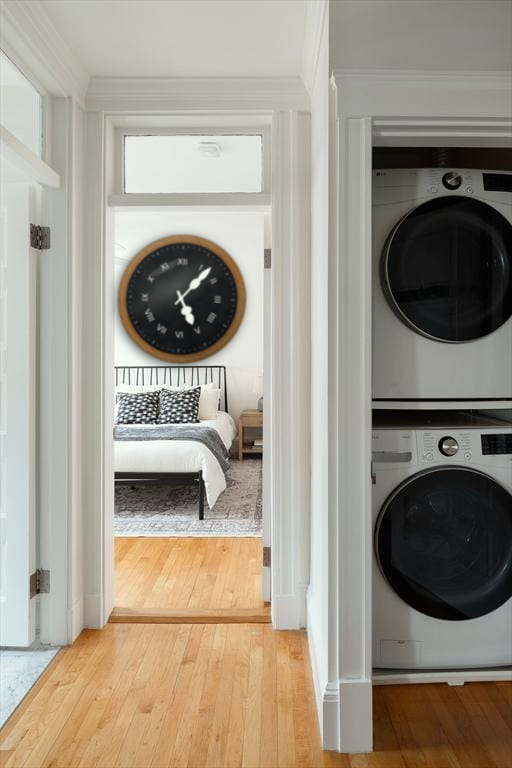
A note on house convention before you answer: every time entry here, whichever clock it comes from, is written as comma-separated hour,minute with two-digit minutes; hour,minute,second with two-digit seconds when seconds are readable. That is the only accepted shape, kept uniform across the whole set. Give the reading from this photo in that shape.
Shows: 5,07
